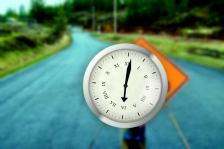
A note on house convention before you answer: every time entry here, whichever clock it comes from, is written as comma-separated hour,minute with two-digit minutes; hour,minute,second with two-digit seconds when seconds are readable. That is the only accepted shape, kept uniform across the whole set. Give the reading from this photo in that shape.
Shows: 6,01
